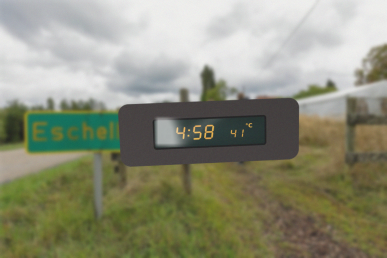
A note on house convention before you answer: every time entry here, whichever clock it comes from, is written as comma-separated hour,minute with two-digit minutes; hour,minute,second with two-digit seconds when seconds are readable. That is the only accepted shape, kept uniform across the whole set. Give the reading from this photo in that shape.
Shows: 4,58
